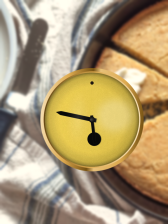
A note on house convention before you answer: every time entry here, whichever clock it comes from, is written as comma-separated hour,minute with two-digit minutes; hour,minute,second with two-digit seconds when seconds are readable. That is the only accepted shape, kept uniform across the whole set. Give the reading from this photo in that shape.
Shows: 5,47
